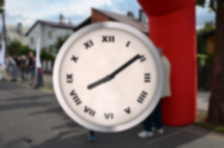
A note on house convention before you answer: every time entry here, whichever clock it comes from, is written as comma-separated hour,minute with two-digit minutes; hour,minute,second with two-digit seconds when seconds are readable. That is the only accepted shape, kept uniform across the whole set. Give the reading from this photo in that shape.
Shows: 8,09
